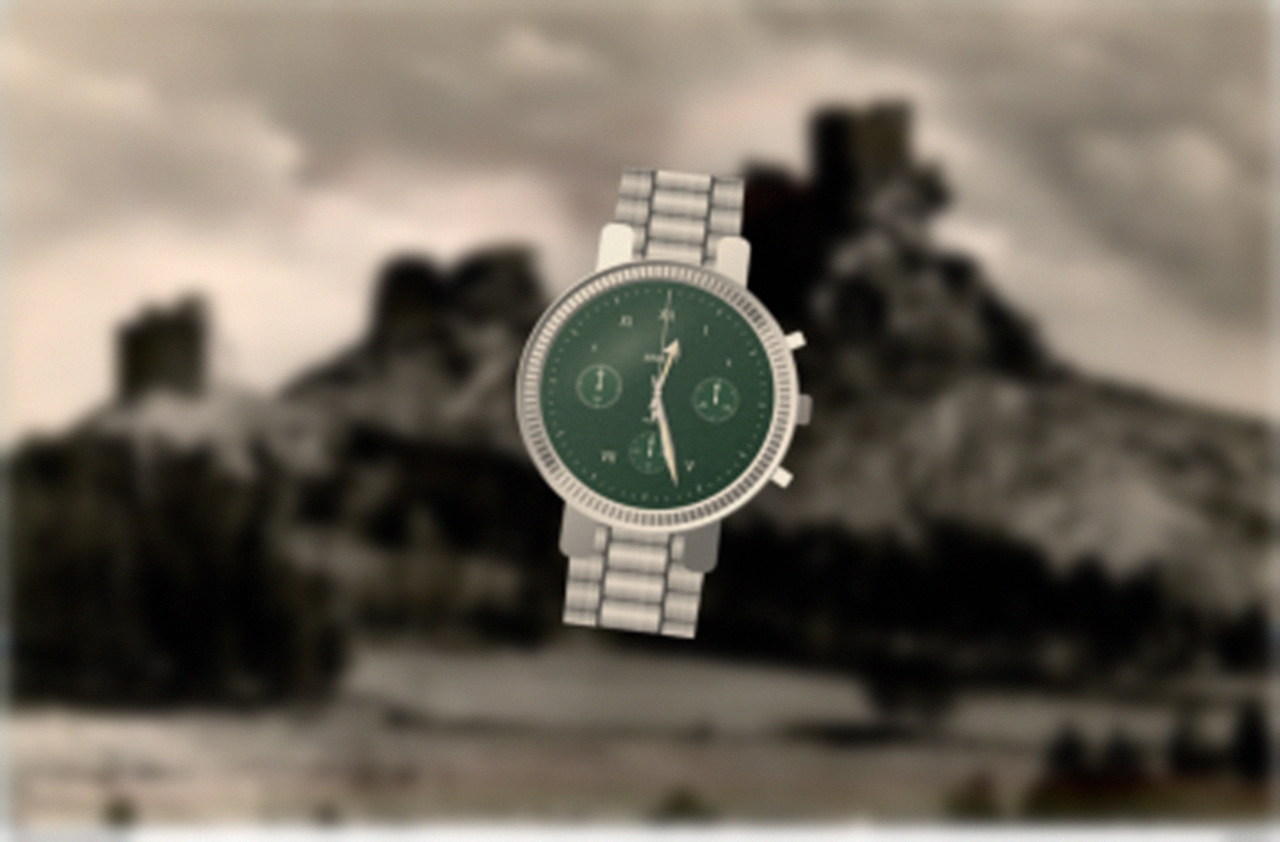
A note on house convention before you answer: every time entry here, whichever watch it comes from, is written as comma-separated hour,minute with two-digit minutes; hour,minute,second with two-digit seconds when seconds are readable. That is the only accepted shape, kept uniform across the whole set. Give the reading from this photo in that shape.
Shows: 12,27
